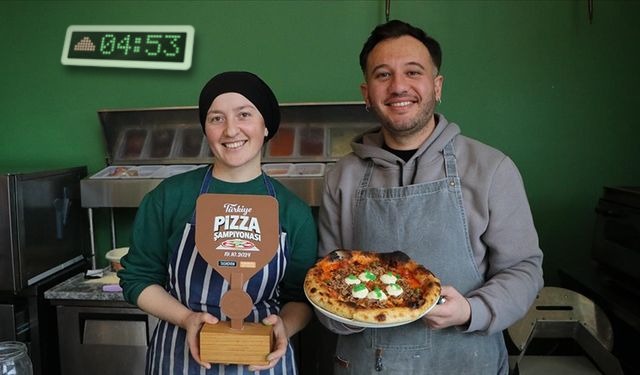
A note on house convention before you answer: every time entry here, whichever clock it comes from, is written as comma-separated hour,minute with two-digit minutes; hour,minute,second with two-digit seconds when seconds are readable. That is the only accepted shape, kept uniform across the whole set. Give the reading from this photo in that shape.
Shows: 4,53
